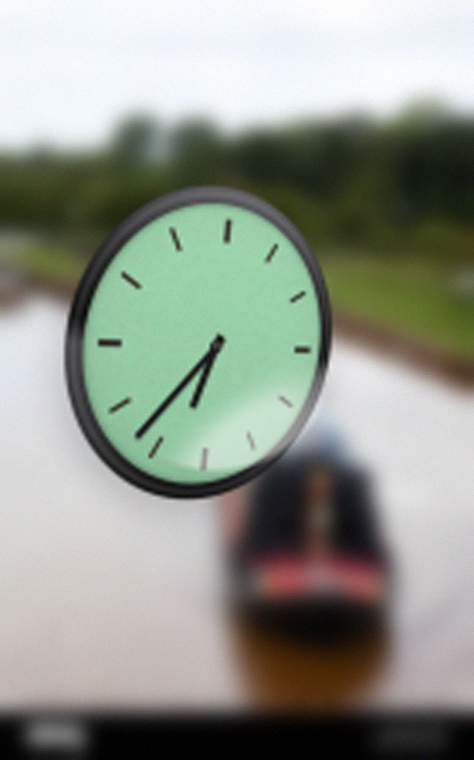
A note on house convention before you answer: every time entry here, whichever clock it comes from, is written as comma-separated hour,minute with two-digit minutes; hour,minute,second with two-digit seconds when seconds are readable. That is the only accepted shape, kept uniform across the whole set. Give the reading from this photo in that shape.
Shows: 6,37
